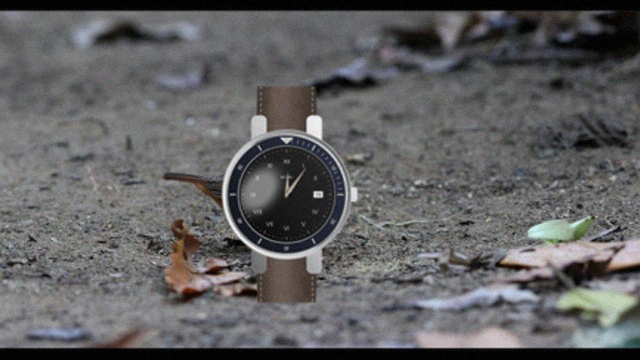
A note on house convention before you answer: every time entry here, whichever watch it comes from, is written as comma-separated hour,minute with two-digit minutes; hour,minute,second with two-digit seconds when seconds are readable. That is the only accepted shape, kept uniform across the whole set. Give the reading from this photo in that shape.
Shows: 12,06
